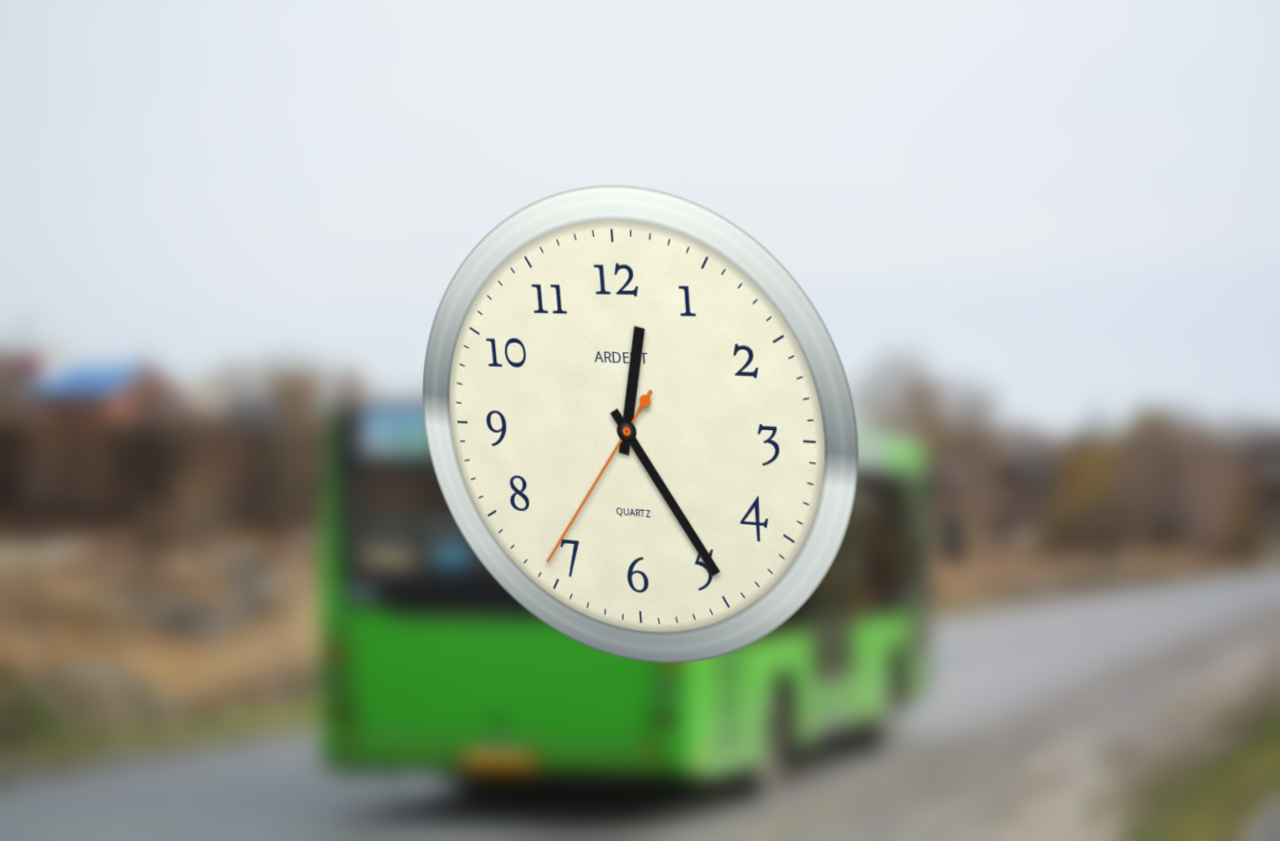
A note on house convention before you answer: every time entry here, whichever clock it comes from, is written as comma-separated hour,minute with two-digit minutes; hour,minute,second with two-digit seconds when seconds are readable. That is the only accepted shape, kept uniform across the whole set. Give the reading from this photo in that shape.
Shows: 12,24,36
